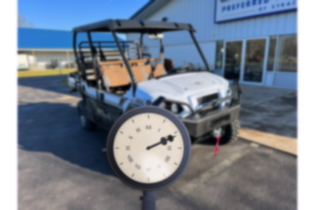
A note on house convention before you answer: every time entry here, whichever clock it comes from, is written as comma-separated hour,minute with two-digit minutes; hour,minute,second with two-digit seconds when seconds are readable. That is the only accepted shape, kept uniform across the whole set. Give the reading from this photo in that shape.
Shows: 2,11
